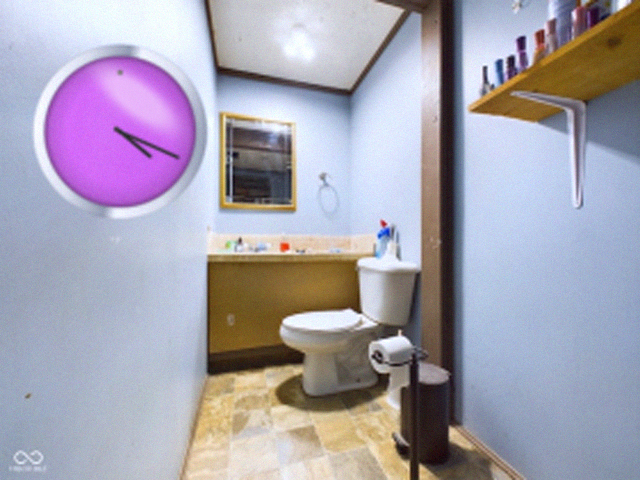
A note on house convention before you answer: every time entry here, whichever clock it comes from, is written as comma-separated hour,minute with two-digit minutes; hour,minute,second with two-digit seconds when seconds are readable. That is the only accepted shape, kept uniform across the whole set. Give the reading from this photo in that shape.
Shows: 4,19
